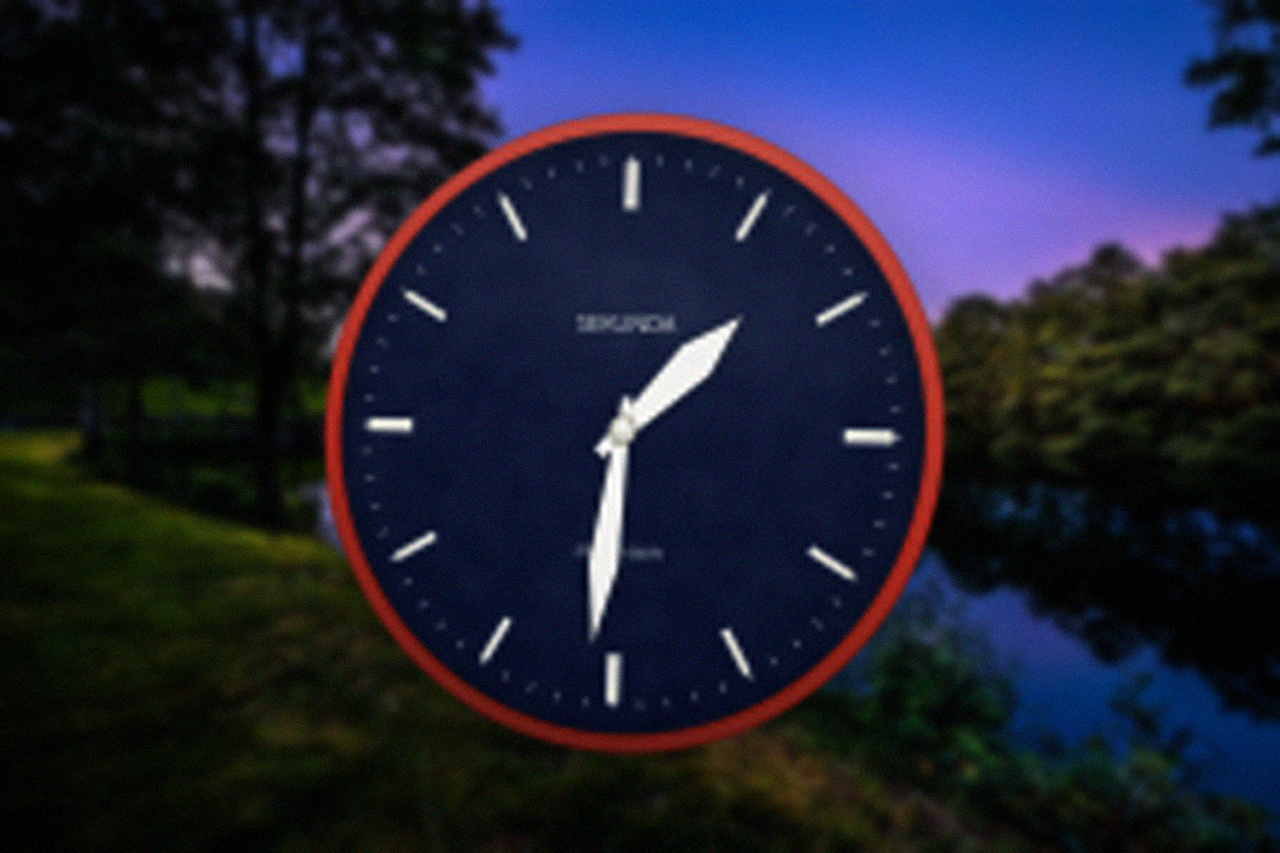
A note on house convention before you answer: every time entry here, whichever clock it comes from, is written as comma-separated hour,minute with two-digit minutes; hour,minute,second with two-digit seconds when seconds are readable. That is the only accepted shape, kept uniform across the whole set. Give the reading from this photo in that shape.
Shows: 1,31
